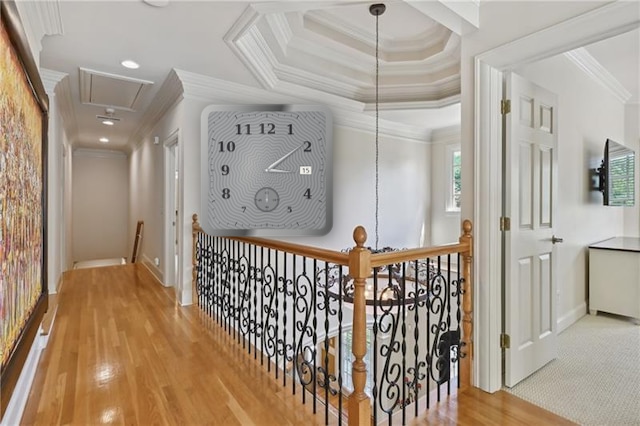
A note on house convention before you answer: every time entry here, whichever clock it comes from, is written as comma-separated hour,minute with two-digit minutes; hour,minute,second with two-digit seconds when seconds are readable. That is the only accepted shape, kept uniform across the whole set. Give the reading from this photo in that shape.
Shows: 3,09
